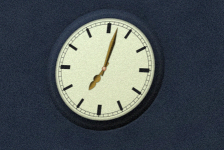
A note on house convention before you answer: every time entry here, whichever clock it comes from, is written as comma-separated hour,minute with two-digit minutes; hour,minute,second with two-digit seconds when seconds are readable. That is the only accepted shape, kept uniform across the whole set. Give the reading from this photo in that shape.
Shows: 7,02
